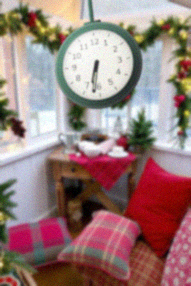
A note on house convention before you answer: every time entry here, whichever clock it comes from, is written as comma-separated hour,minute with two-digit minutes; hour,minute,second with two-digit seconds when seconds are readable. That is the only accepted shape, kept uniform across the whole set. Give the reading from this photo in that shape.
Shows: 6,32
